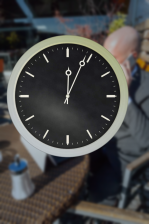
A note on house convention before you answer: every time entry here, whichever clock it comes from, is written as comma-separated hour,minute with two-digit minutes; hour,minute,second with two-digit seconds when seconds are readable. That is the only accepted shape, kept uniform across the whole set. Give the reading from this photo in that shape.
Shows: 12,04
